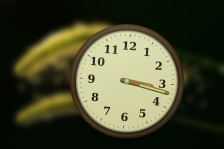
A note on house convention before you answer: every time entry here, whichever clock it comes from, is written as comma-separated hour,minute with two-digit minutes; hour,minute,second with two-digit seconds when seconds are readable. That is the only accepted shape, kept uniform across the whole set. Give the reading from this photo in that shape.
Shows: 3,17
